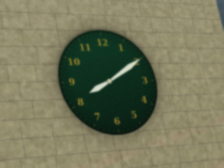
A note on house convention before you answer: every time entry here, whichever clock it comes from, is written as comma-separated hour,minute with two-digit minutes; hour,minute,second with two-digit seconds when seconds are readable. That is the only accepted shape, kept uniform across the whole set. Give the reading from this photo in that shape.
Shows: 8,10
